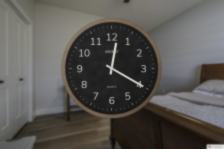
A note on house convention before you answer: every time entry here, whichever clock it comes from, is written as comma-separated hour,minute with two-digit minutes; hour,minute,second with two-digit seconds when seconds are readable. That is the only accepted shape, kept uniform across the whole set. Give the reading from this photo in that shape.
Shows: 12,20
